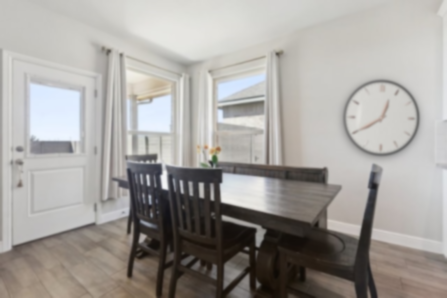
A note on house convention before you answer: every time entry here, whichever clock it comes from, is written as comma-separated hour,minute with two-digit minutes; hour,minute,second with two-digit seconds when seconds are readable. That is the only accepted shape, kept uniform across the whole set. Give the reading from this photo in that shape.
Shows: 12,40
